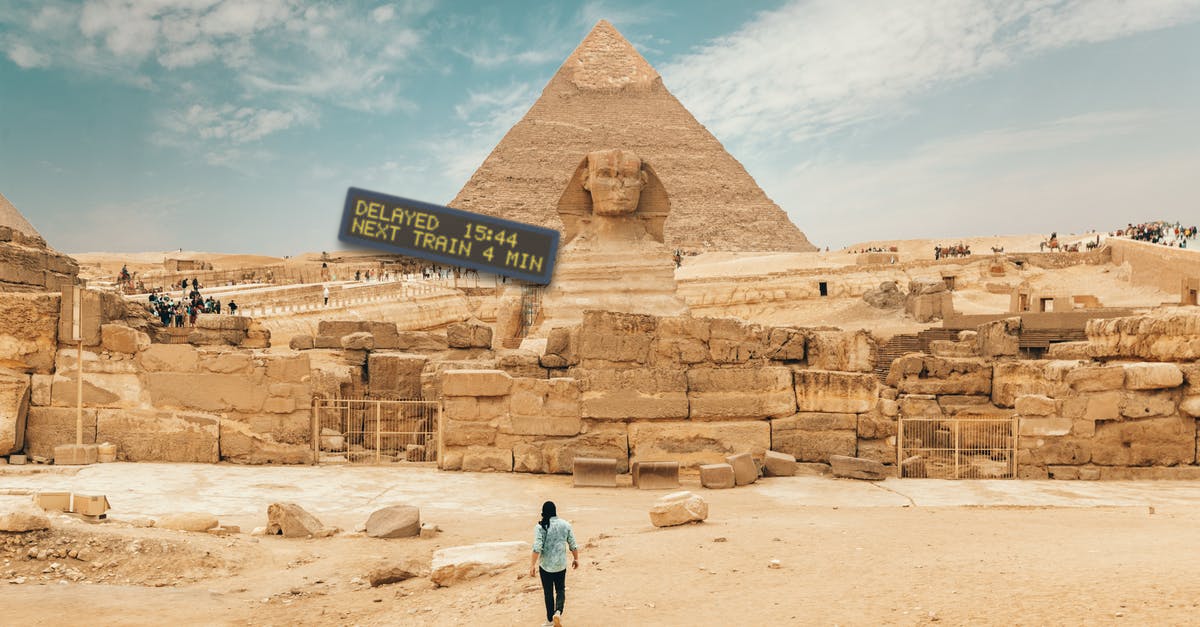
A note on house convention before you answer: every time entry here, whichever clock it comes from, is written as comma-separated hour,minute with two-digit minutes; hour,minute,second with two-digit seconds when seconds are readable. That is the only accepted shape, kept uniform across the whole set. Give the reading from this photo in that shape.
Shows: 15,44
